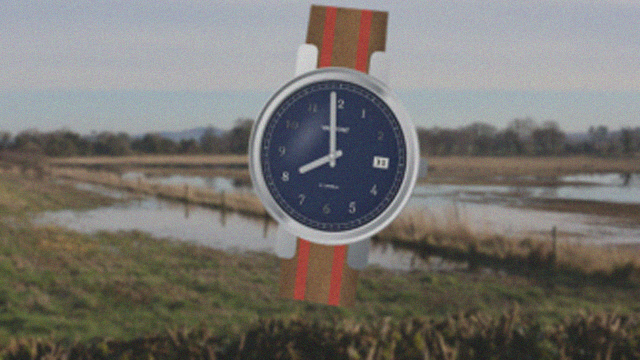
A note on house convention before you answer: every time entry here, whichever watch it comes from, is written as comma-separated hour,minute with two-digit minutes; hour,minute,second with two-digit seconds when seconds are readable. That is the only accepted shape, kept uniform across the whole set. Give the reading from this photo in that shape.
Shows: 7,59
